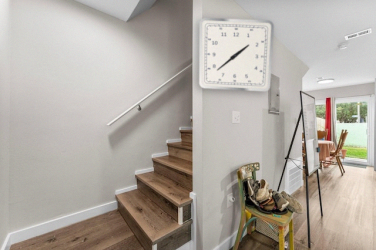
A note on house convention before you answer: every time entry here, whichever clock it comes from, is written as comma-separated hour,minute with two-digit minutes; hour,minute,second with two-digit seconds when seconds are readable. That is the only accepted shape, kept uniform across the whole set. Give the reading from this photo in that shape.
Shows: 1,38
